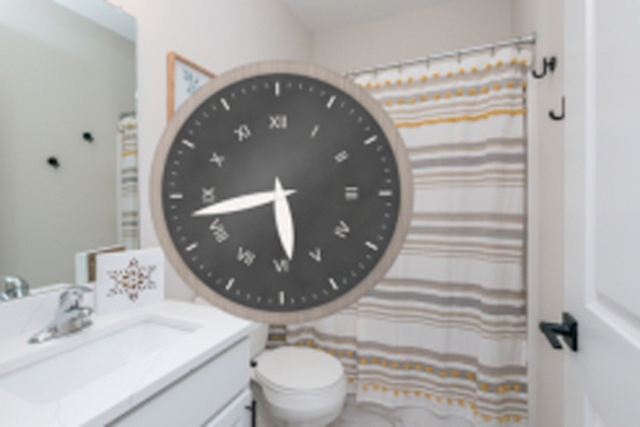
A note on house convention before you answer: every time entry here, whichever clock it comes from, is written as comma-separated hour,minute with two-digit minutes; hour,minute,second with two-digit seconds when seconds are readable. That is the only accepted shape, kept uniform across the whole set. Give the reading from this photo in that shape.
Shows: 5,43
